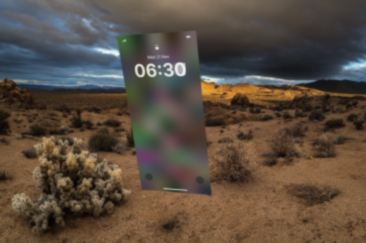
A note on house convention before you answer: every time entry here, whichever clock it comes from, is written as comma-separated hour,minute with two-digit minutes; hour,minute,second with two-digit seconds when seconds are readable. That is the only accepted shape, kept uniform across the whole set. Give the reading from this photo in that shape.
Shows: 6,30
